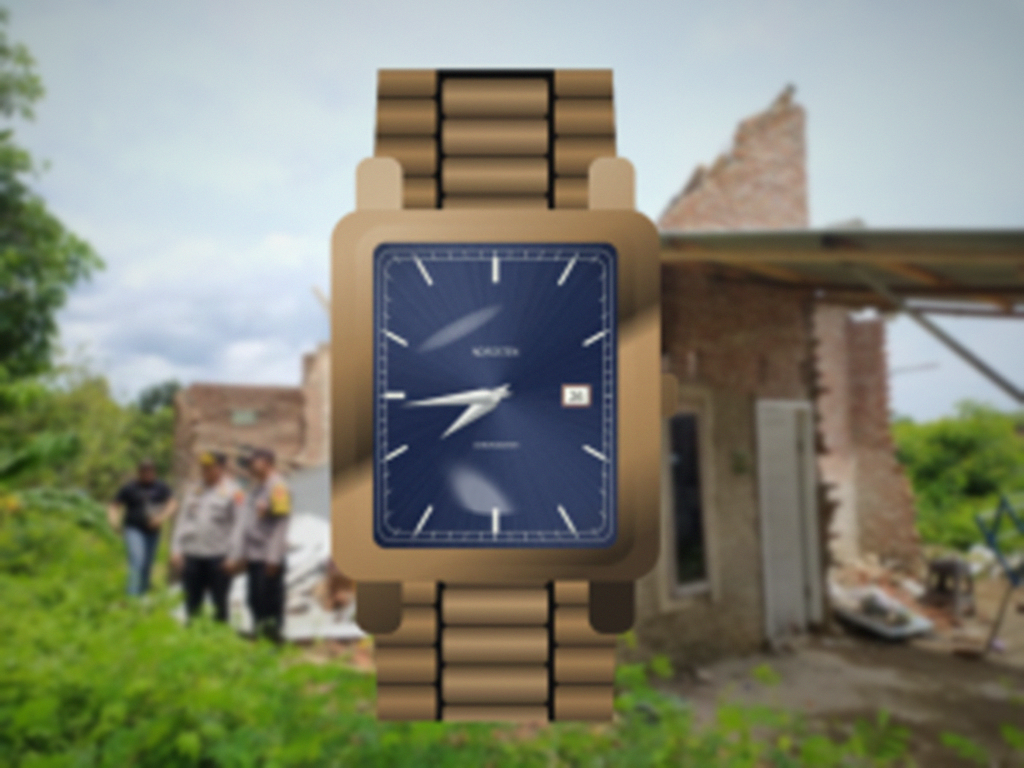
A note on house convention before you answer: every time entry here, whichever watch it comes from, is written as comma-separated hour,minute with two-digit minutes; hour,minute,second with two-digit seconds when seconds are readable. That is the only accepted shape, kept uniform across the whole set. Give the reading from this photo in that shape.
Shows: 7,44
